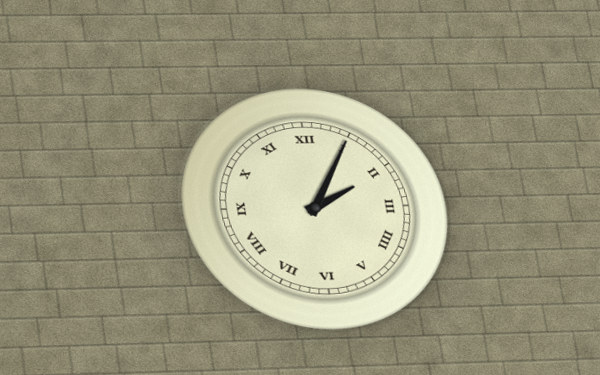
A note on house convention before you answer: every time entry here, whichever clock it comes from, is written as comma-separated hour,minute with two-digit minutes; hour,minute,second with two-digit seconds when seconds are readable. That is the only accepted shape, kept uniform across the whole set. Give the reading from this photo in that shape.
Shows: 2,05
